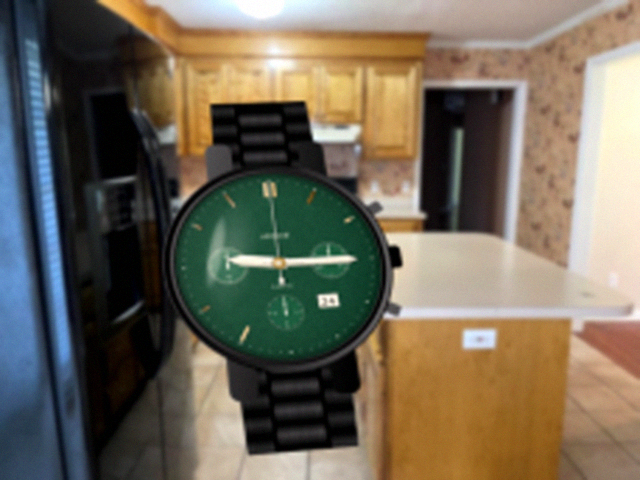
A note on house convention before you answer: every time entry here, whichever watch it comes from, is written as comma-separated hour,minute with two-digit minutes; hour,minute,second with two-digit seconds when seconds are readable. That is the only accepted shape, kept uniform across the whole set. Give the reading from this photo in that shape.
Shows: 9,15
